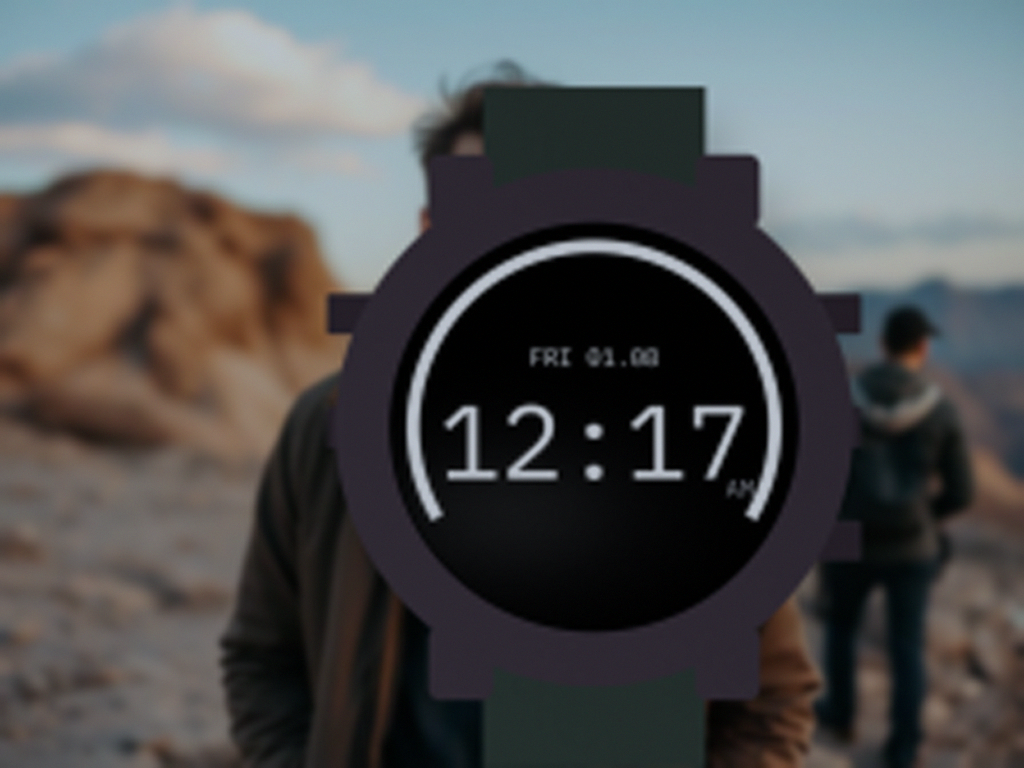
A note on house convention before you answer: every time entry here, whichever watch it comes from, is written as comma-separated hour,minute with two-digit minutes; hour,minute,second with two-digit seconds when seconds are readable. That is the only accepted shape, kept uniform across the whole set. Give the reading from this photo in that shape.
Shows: 12,17
